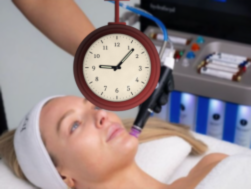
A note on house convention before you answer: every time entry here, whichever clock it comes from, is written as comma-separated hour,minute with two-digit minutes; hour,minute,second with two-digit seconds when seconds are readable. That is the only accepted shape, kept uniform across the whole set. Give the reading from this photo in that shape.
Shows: 9,07
